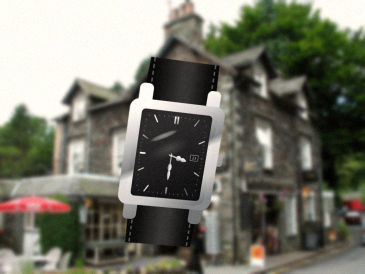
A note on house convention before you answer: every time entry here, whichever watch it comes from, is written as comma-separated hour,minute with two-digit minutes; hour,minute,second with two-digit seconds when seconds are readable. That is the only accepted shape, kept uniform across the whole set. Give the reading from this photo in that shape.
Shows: 3,30
